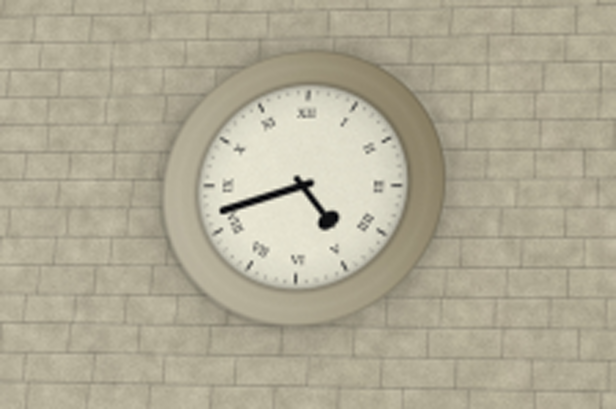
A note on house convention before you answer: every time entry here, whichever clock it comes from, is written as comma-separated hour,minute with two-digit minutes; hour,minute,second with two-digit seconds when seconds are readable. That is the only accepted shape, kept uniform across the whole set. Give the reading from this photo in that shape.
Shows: 4,42
